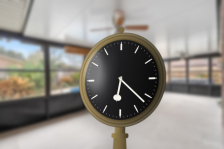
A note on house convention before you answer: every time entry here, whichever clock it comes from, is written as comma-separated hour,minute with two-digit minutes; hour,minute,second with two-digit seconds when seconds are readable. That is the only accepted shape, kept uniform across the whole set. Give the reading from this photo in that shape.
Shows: 6,22
